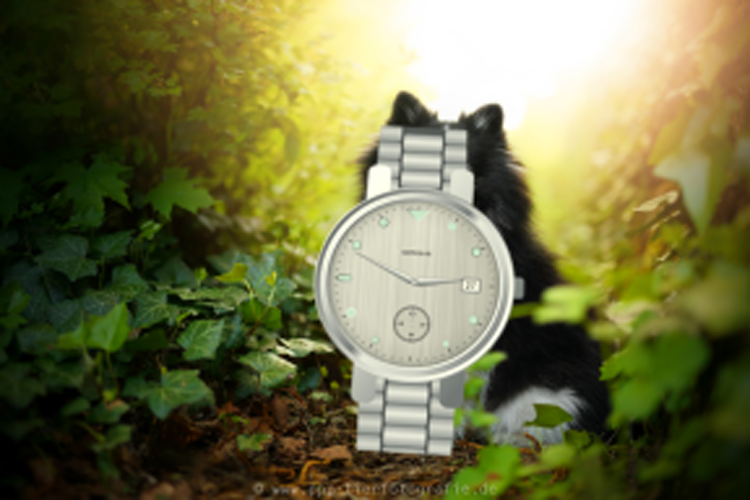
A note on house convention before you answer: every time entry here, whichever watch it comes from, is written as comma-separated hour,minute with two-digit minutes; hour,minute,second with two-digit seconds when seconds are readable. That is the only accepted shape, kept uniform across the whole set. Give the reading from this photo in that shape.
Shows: 2,49
